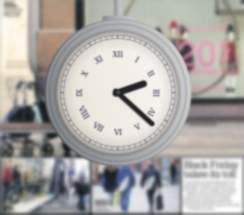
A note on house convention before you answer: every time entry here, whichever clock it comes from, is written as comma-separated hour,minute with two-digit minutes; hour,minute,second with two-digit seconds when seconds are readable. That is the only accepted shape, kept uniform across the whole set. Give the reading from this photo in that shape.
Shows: 2,22
